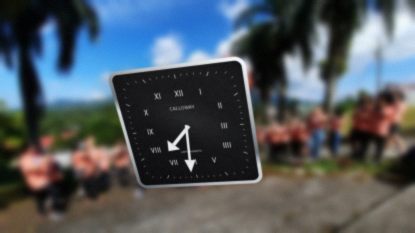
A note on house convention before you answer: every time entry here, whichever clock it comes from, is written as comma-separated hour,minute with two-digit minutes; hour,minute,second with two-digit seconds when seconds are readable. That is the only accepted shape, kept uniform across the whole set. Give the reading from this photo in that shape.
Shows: 7,31
